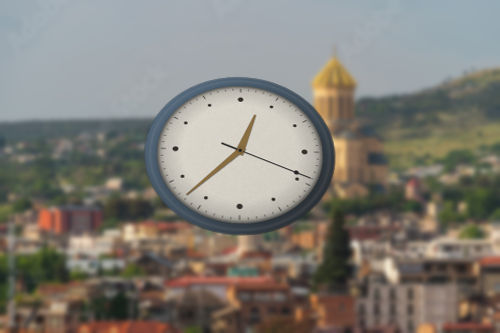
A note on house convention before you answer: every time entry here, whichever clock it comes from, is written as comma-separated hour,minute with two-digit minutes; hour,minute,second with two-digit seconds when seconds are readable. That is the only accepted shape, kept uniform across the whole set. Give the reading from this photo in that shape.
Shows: 12,37,19
